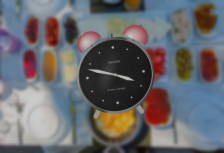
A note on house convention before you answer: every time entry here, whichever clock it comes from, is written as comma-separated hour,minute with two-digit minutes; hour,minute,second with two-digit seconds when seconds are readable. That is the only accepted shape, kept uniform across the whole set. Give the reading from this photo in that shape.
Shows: 3,48
